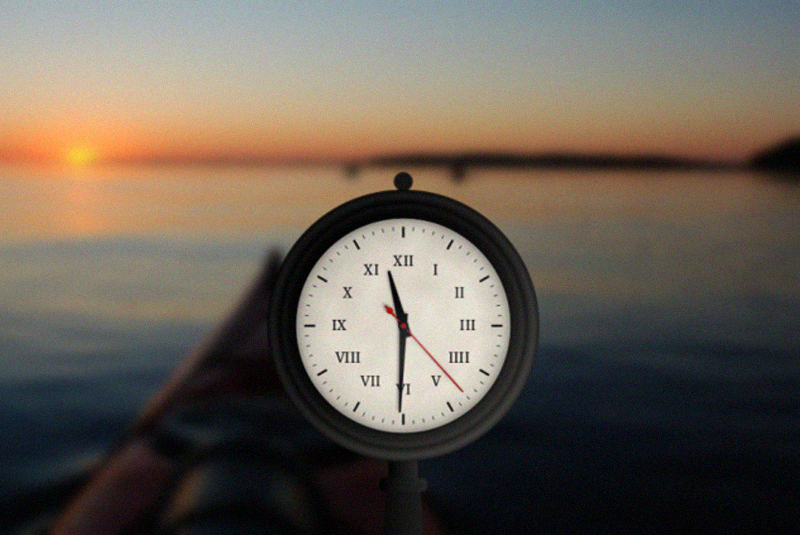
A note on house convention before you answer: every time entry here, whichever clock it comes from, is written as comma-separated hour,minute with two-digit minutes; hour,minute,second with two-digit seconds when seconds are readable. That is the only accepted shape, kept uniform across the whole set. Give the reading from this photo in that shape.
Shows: 11,30,23
